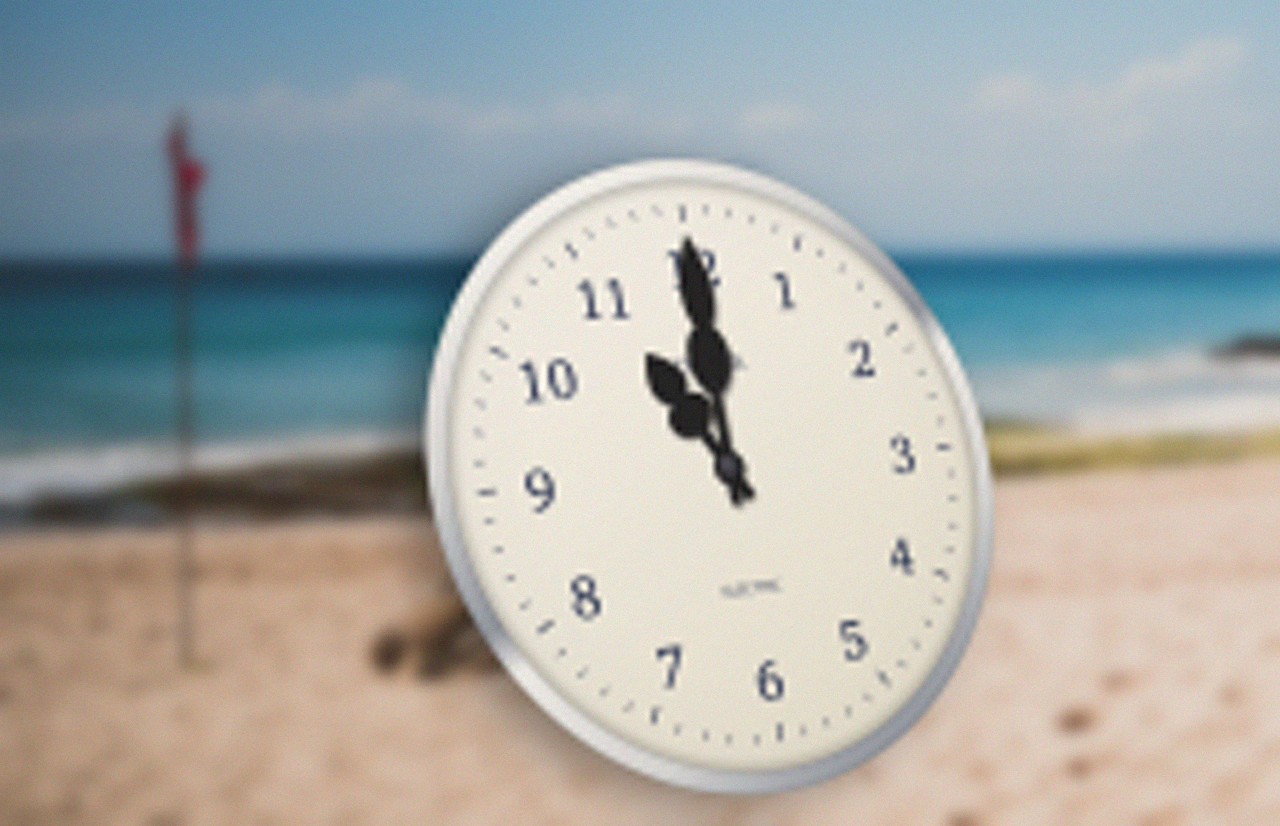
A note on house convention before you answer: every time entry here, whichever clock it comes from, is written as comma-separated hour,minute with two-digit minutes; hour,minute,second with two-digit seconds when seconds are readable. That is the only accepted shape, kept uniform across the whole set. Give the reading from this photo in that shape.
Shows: 11,00
